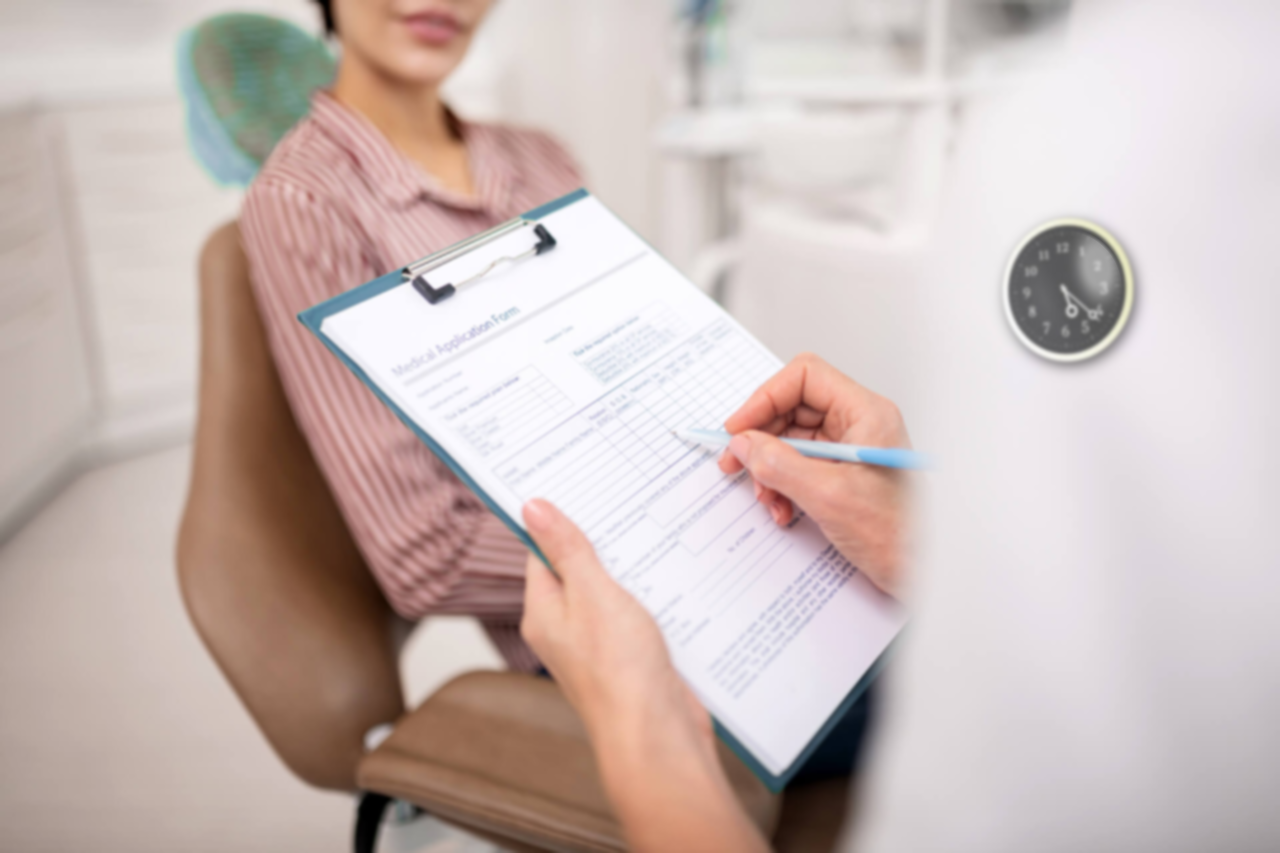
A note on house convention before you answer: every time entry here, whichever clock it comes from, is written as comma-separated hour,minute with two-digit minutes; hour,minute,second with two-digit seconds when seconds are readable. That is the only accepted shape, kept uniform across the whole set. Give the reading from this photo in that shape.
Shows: 5,22
